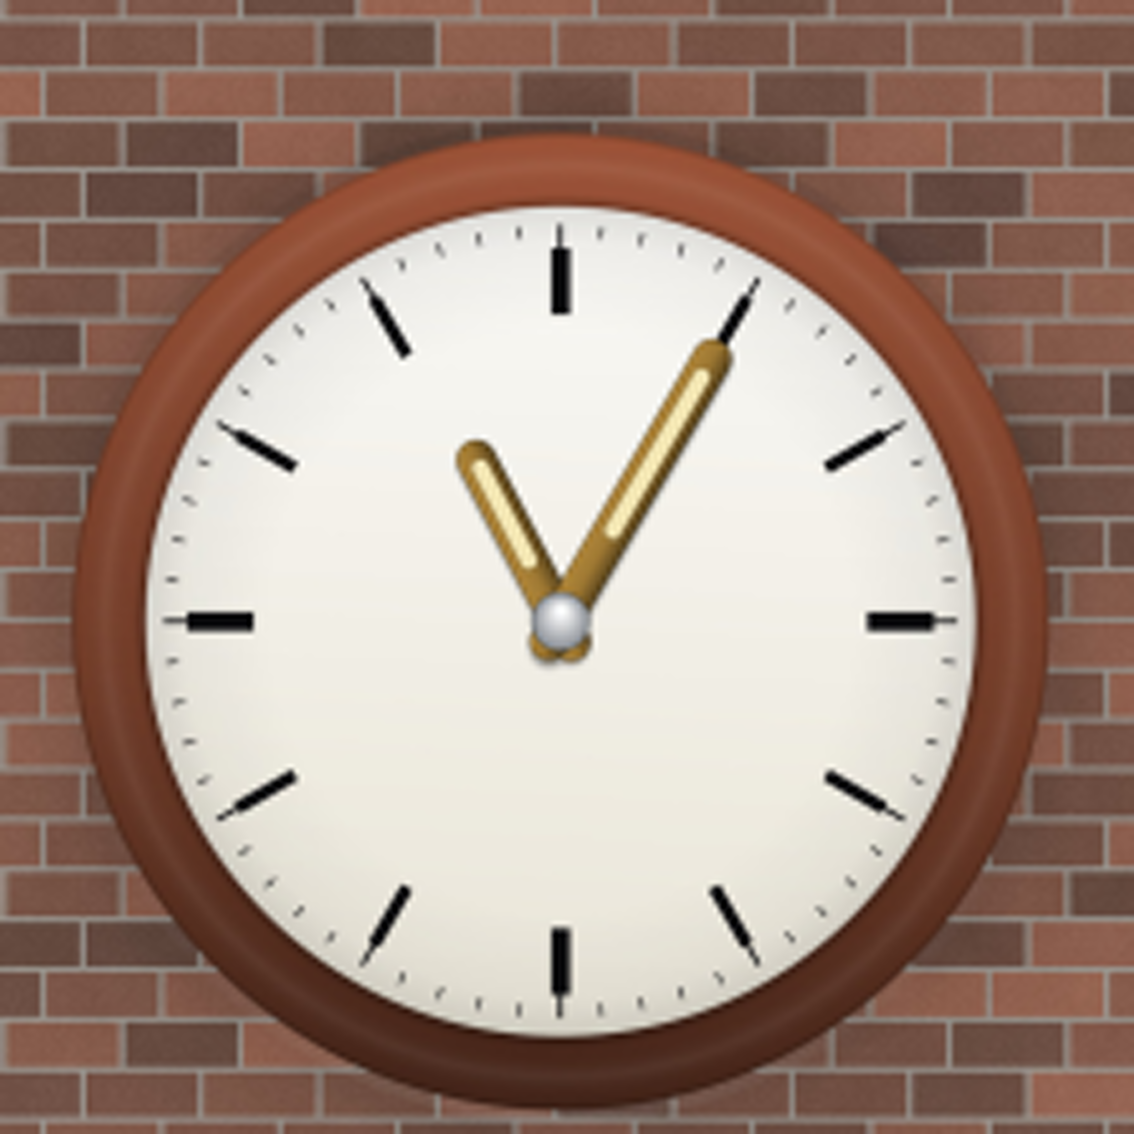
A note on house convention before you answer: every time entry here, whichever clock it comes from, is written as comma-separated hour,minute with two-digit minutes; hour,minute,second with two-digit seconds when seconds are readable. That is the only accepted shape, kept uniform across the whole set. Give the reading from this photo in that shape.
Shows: 11,05
